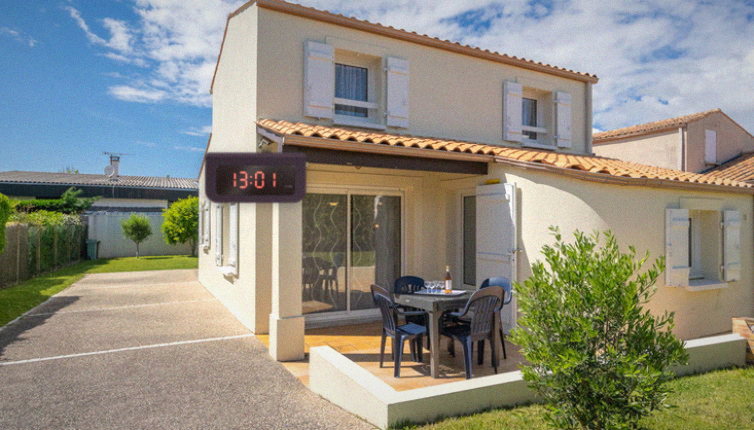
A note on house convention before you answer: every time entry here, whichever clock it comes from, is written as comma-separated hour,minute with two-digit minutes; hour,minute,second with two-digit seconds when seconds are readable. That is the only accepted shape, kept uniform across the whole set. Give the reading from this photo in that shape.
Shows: 13,01
